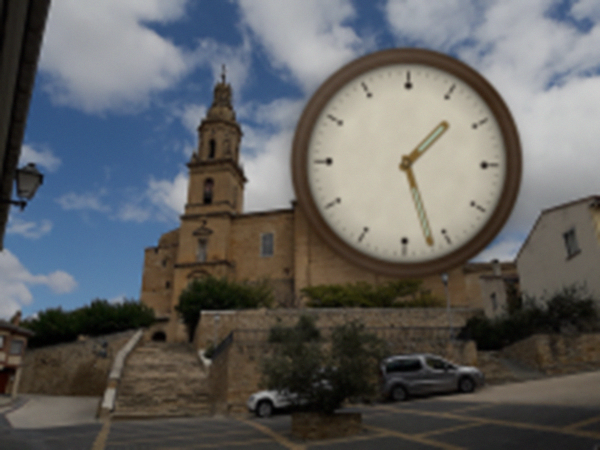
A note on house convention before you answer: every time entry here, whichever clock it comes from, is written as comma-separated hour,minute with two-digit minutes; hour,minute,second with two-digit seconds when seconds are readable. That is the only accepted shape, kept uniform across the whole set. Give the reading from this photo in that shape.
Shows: 1,27
